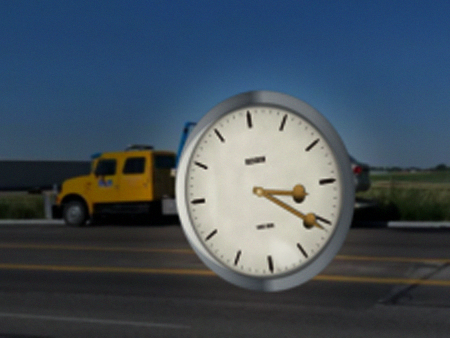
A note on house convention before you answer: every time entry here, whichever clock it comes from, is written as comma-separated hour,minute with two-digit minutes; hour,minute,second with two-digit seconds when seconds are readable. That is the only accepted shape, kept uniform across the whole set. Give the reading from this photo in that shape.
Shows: 3,21
